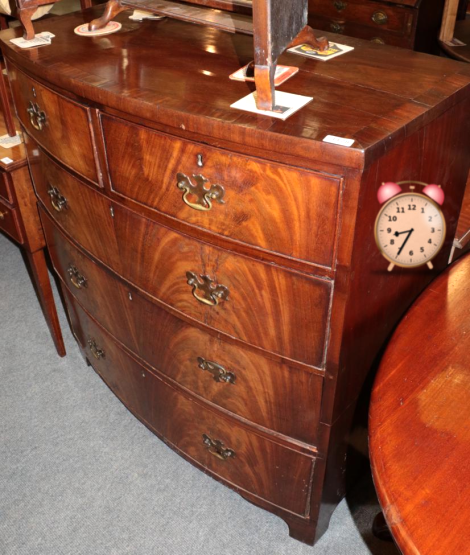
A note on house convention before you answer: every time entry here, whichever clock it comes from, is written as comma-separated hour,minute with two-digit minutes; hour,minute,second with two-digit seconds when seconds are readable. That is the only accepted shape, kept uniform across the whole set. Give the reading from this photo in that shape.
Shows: 8,35
